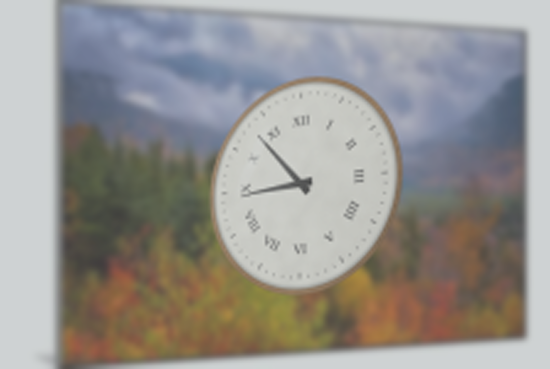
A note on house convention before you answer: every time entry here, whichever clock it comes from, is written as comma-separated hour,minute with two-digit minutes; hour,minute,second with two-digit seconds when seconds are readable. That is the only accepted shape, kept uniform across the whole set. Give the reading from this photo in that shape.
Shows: 8,53
